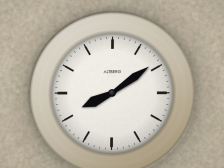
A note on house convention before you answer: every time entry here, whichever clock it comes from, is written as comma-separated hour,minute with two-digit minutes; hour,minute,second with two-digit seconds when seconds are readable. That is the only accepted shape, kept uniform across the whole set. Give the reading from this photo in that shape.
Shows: 8,09
